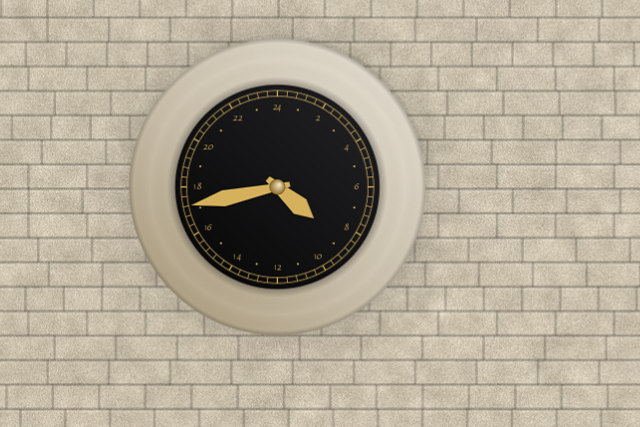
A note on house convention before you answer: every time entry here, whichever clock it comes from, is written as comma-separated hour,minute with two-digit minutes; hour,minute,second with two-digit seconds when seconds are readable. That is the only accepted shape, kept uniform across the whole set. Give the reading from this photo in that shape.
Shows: 8,43
